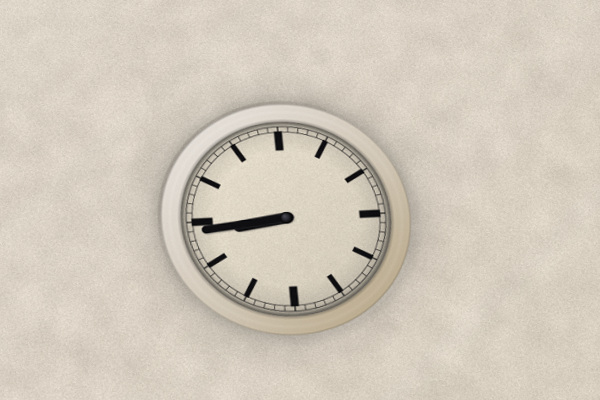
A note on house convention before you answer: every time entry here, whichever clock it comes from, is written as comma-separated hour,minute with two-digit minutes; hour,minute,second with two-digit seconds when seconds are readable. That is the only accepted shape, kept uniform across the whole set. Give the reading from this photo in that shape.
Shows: 8,44
